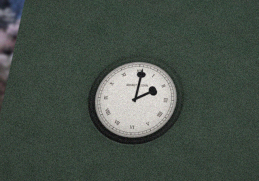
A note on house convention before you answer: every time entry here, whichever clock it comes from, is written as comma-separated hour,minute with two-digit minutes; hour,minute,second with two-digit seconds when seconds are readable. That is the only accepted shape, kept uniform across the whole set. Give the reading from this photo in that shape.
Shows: 2,01
